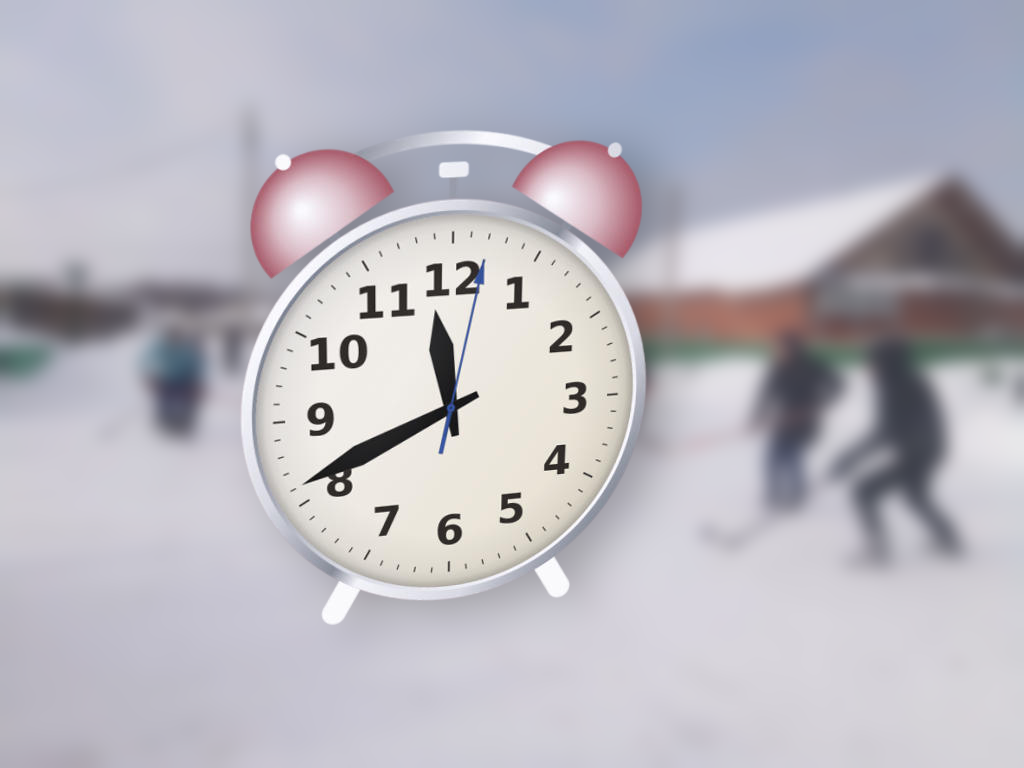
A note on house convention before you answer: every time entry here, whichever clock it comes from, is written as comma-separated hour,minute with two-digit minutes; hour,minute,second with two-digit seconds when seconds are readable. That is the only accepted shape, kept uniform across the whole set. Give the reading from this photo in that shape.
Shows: 11,41,02
